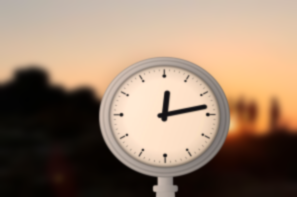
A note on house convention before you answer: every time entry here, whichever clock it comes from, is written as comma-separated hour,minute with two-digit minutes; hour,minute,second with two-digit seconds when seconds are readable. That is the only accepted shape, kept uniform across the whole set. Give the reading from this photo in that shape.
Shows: 12,13
